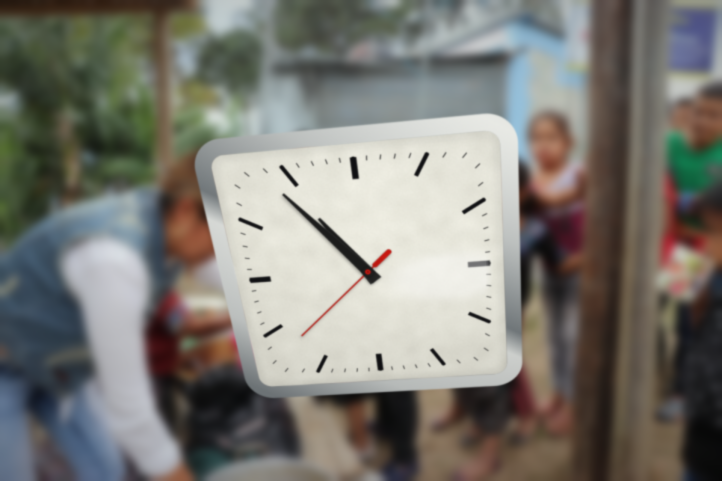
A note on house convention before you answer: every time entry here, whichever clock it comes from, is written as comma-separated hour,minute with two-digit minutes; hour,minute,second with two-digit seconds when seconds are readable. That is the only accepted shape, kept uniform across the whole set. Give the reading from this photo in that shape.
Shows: 10,53,38
